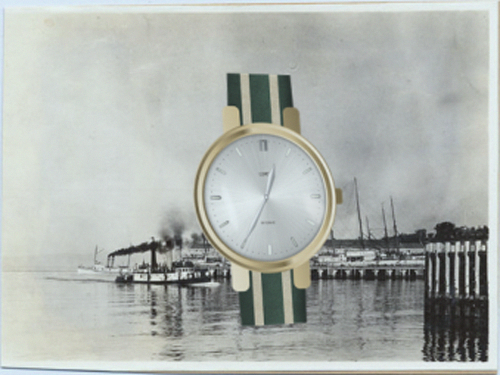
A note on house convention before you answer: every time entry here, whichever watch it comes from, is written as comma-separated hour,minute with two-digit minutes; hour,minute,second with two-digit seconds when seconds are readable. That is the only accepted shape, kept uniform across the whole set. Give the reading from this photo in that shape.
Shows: 12,35
